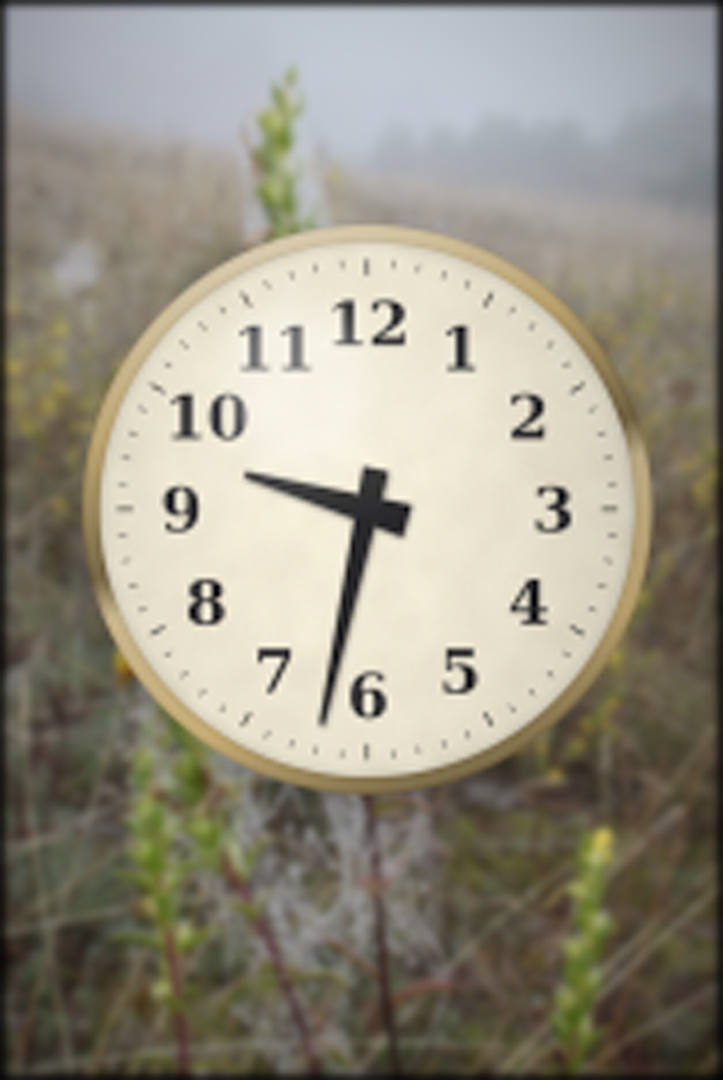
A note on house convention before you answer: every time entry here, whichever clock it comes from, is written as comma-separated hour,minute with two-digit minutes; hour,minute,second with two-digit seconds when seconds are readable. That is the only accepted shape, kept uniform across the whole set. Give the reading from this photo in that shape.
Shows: 9,32
